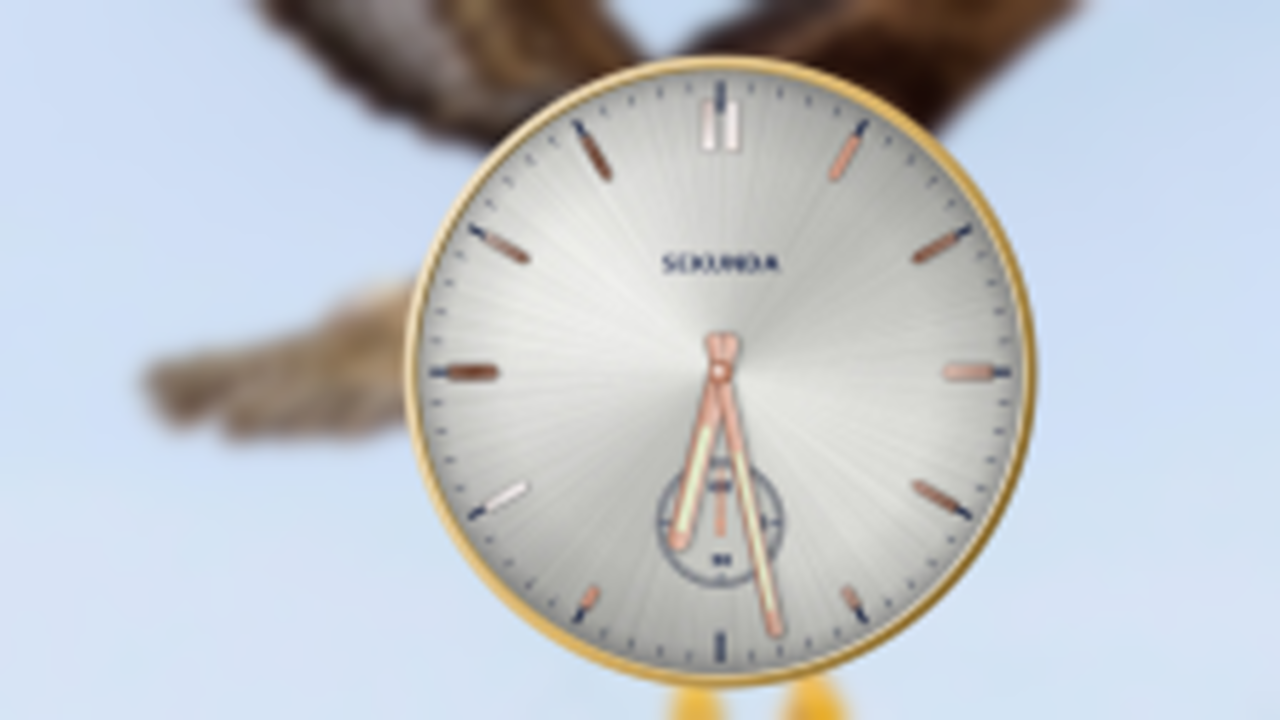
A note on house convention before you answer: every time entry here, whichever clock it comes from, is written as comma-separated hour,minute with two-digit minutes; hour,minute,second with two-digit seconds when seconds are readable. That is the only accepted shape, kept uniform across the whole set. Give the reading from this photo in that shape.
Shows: 6,28
